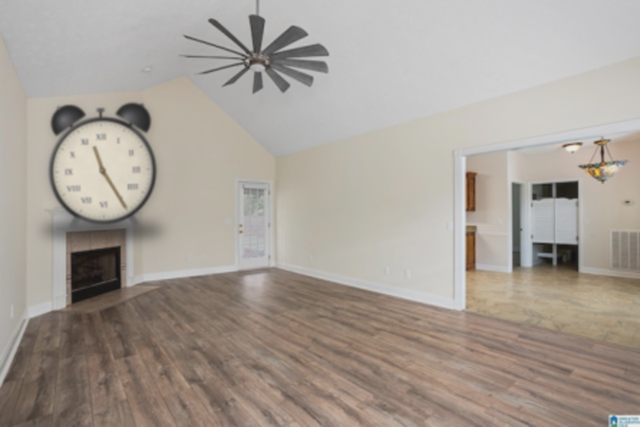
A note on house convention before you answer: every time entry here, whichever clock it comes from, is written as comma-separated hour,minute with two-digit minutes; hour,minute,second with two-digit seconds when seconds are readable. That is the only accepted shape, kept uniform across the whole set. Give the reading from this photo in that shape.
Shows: 11,25
